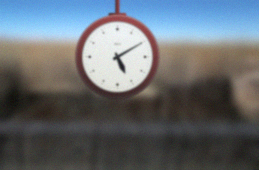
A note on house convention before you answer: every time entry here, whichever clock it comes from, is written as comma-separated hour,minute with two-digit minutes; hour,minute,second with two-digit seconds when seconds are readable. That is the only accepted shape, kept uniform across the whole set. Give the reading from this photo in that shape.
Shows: 5,10
